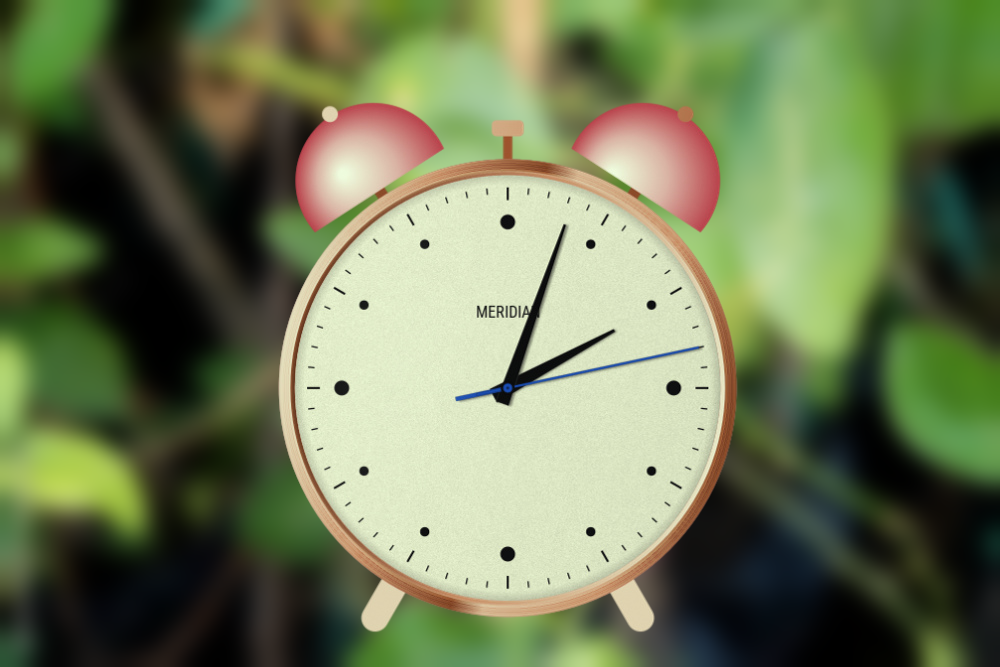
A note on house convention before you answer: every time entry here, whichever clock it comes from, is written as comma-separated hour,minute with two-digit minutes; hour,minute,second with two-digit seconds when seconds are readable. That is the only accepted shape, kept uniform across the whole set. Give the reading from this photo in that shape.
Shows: 2,03,13
